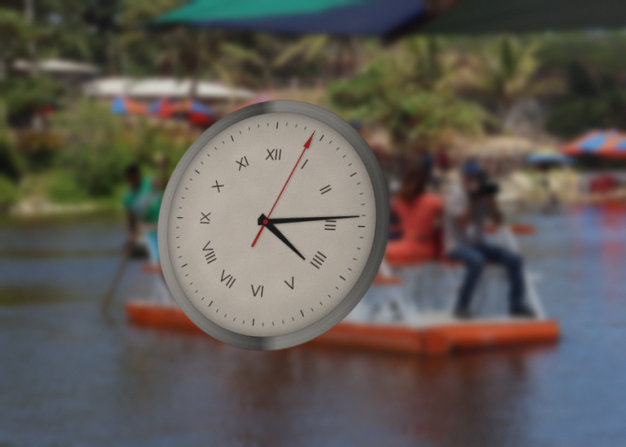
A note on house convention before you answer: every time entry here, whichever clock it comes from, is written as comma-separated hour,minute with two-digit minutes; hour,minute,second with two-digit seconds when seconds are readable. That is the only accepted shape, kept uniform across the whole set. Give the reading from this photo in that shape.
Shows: 4,14,04
